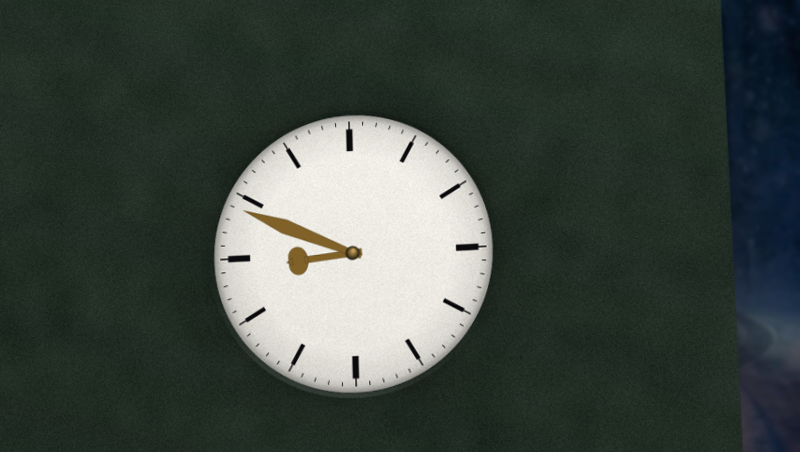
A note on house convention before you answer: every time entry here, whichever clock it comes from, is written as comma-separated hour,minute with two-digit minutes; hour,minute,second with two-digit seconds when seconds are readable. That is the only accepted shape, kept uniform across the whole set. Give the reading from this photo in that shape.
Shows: 8,49
